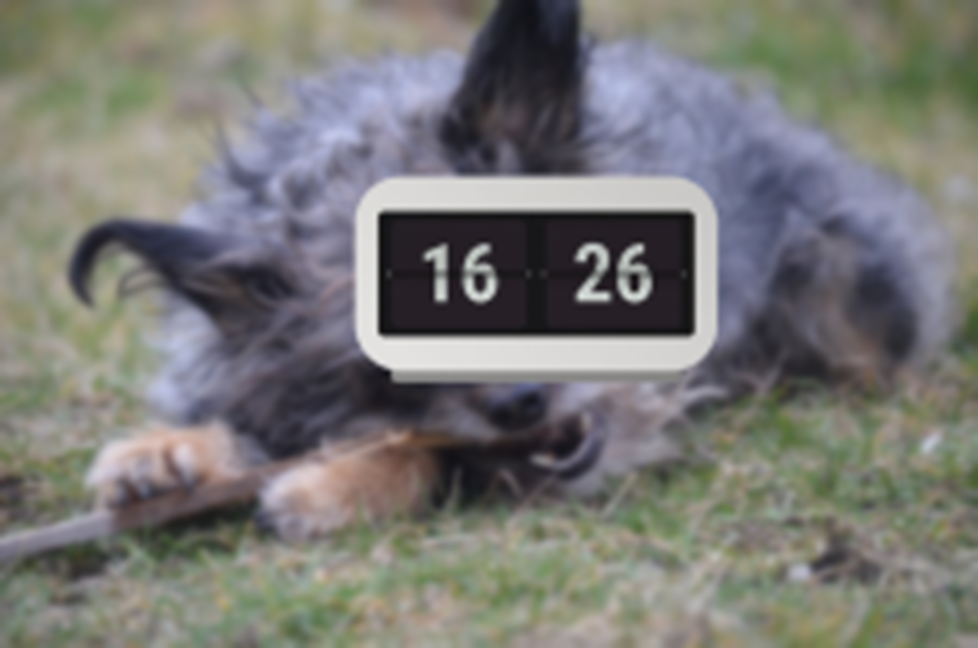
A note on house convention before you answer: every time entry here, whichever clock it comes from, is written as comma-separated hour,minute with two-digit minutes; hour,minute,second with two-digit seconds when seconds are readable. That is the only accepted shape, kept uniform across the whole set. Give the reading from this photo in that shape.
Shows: 16,26
